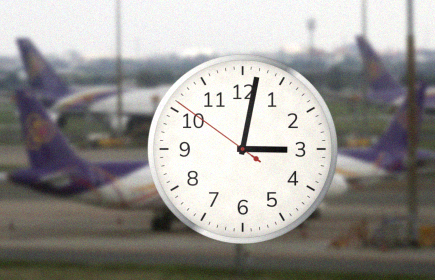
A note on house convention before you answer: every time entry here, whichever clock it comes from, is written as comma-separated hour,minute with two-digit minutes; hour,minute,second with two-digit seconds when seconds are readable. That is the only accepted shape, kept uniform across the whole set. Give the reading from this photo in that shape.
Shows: 3,01,51
